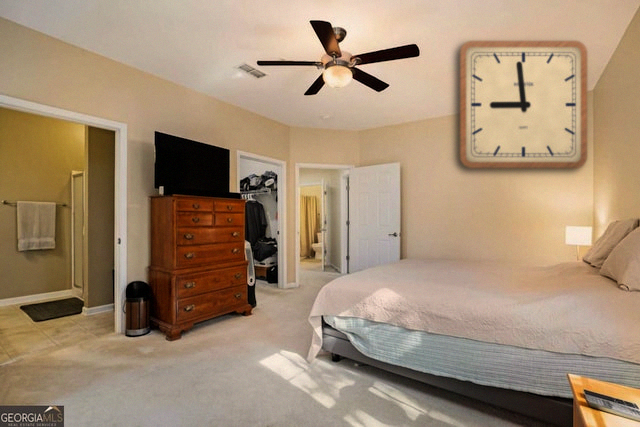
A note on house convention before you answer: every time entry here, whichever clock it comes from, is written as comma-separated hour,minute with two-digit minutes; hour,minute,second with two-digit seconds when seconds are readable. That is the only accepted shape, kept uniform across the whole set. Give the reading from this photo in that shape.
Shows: 8,59
